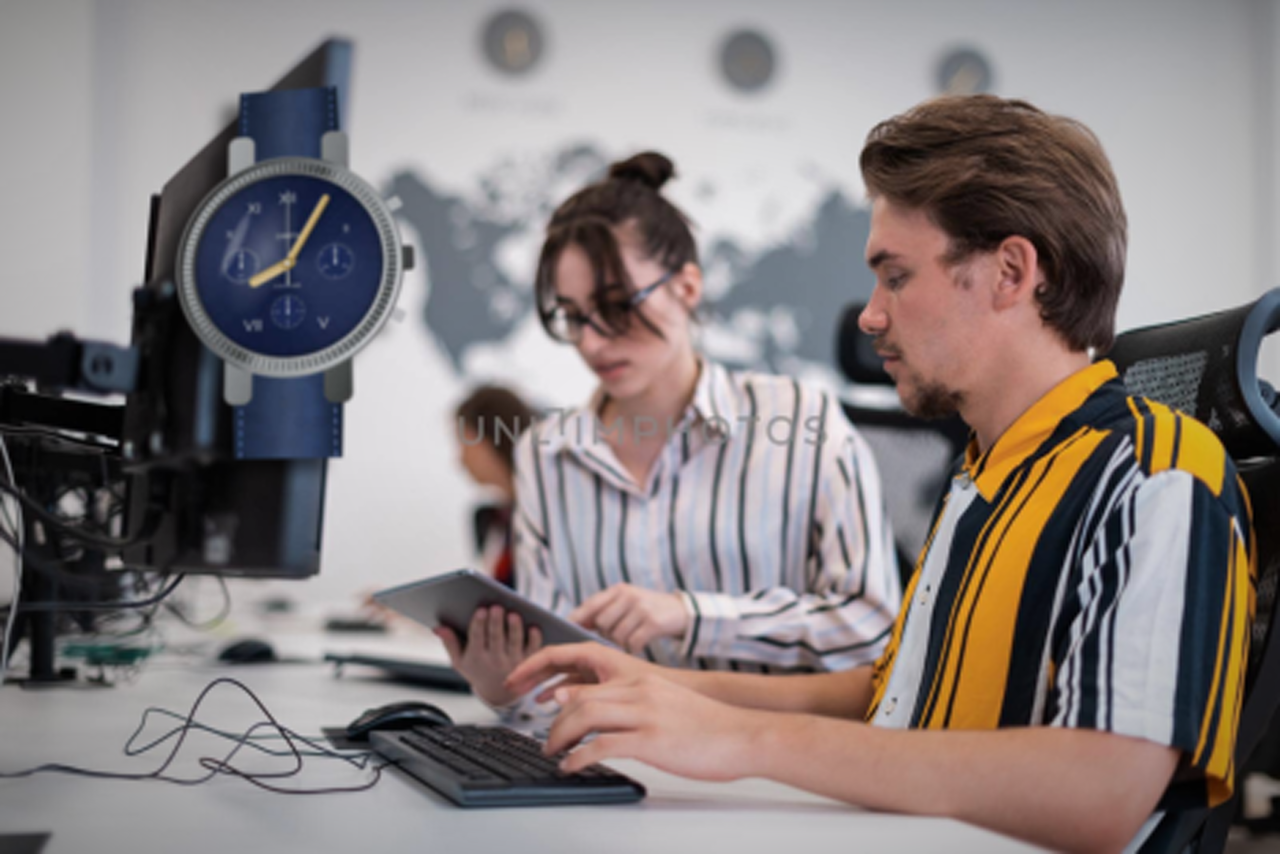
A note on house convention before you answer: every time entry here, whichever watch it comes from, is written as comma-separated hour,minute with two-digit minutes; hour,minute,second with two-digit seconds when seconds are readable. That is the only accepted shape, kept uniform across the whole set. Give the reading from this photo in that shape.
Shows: 8,05
